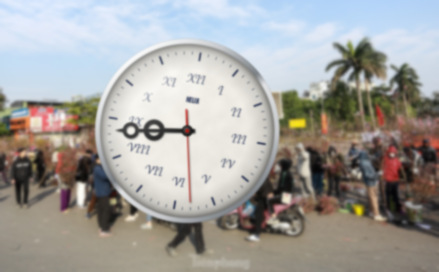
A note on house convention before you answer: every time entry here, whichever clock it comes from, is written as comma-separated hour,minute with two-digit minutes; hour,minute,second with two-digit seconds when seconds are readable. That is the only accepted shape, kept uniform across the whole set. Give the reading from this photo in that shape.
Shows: 8,43,28
